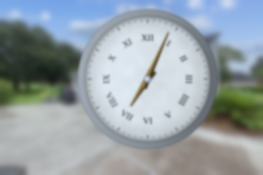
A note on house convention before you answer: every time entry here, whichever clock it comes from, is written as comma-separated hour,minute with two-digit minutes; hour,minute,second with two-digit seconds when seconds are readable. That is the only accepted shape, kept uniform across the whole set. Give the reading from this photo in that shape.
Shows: 7,04
